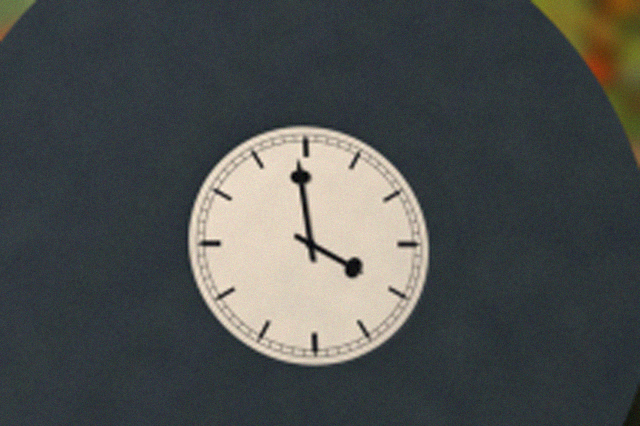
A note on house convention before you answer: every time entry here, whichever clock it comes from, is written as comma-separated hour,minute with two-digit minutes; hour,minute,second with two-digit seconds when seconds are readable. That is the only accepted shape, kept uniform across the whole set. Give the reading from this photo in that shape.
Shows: 3,59
